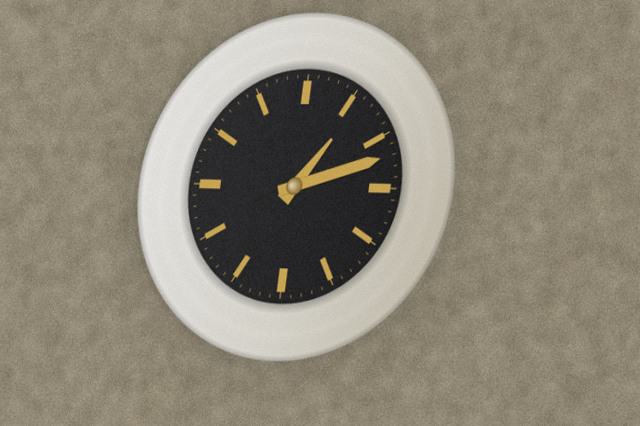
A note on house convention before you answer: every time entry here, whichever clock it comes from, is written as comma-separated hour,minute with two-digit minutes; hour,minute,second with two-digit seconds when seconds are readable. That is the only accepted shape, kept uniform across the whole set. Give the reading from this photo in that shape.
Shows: 1,12
